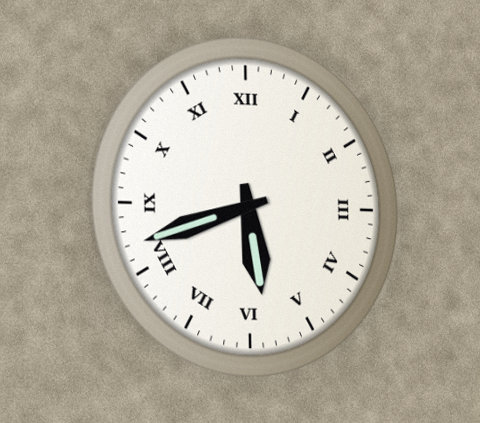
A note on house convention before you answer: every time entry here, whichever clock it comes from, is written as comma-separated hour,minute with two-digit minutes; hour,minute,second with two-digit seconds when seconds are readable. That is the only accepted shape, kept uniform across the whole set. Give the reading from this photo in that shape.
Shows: 5,42
